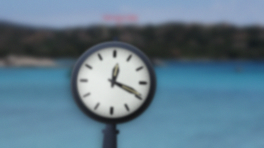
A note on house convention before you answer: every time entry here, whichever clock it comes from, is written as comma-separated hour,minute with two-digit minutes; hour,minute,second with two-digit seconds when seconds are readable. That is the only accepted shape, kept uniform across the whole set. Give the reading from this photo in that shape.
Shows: 12,19
